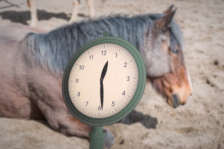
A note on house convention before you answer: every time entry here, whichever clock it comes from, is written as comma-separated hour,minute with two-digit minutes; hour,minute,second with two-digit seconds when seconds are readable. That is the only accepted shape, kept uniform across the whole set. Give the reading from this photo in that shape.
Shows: 12,29
